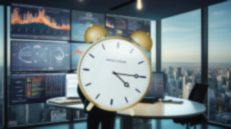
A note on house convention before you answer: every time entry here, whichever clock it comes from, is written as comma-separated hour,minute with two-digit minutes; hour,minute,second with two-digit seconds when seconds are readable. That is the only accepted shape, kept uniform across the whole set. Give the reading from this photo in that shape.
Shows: 4,15
